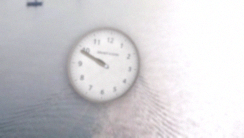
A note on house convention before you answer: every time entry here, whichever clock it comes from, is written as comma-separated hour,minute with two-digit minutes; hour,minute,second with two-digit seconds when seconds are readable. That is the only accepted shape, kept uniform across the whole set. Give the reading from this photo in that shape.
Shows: 9,49
